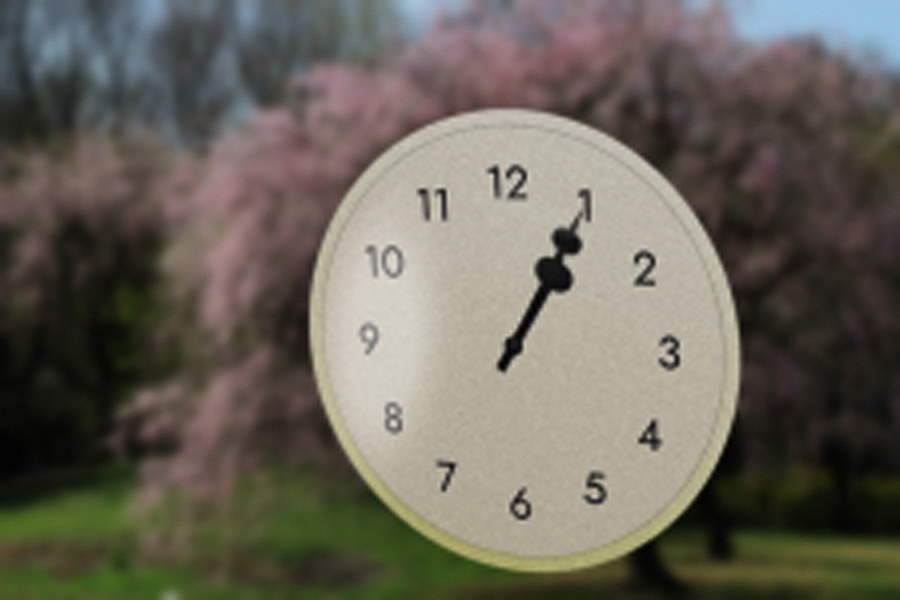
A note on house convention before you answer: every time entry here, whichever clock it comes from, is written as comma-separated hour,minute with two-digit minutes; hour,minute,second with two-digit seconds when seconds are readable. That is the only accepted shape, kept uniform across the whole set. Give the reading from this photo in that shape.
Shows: 1,05
